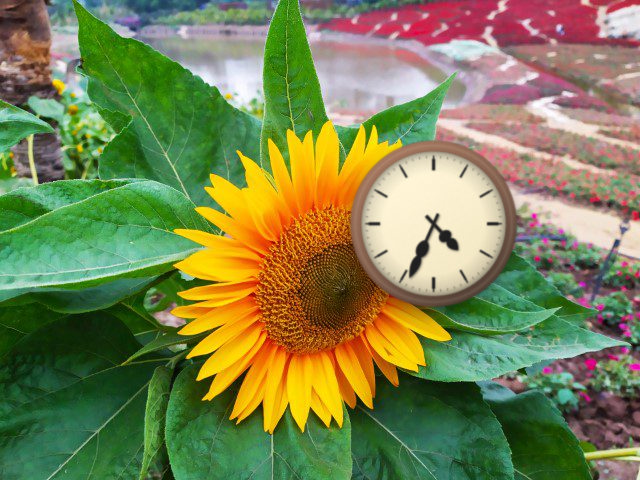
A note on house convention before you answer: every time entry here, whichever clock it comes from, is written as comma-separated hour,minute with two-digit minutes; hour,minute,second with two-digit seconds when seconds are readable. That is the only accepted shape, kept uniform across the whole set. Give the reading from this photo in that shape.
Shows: 4,34
